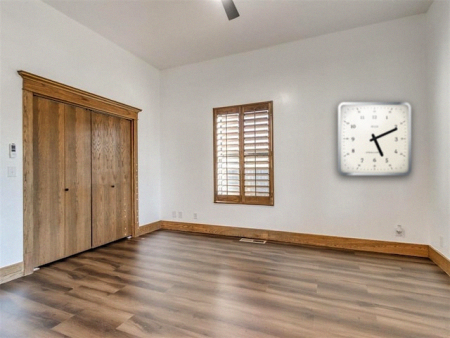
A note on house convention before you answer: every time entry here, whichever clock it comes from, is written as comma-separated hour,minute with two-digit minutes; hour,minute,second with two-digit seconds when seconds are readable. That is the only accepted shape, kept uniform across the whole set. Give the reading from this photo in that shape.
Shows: 5,11
